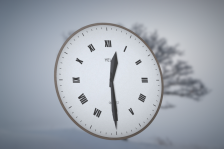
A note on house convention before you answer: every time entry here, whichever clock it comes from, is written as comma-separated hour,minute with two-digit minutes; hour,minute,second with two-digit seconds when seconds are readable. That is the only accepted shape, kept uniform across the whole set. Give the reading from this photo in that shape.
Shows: 12,30
